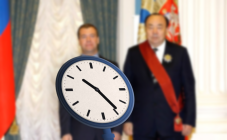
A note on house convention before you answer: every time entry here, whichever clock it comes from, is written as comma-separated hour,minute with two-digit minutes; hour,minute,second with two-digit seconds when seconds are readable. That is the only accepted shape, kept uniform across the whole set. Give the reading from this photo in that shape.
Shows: 10,24
